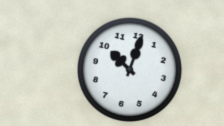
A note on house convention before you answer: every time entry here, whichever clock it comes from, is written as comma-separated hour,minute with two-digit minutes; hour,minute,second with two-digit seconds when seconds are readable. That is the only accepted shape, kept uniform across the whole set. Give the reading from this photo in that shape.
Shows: 10,01
